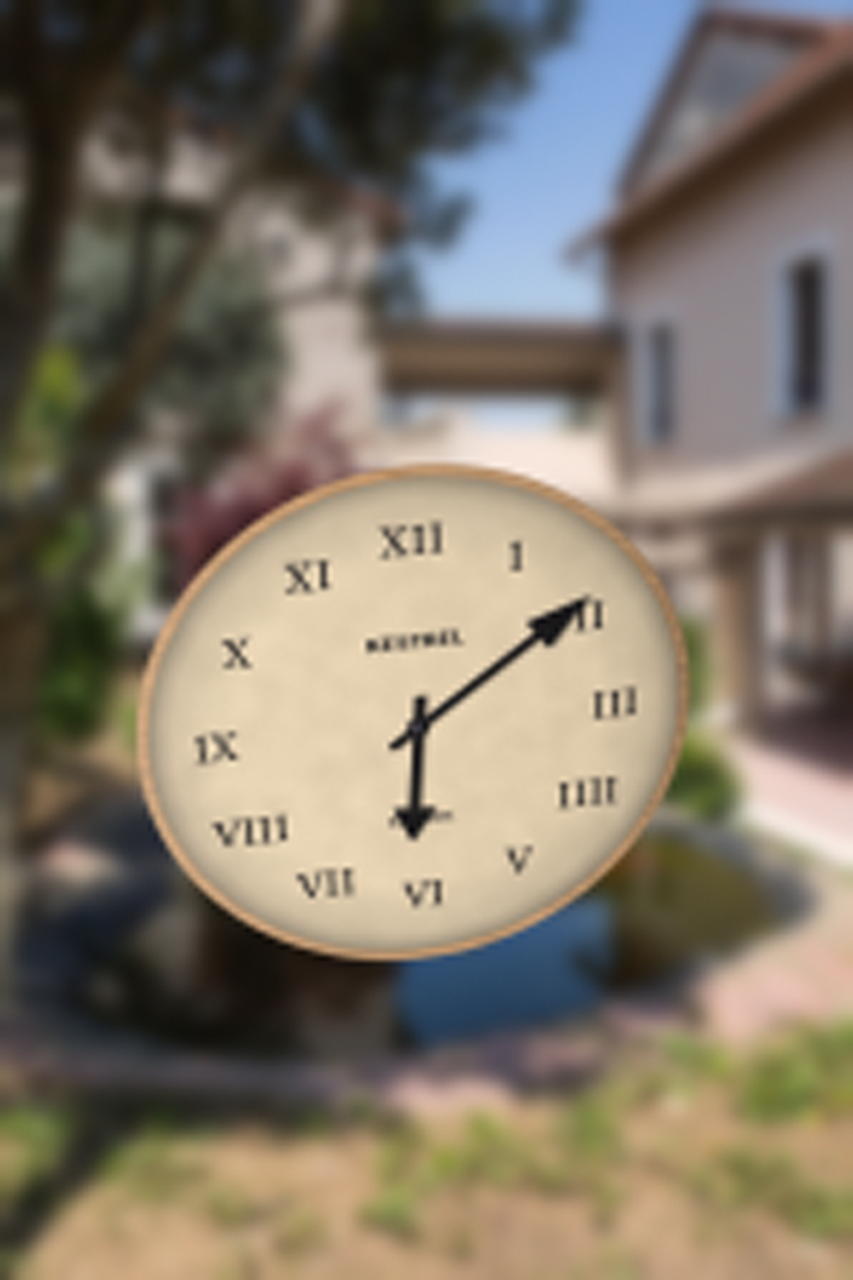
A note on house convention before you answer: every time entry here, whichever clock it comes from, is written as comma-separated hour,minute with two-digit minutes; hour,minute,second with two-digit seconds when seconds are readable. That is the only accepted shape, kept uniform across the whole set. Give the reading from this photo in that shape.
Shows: 6,09
